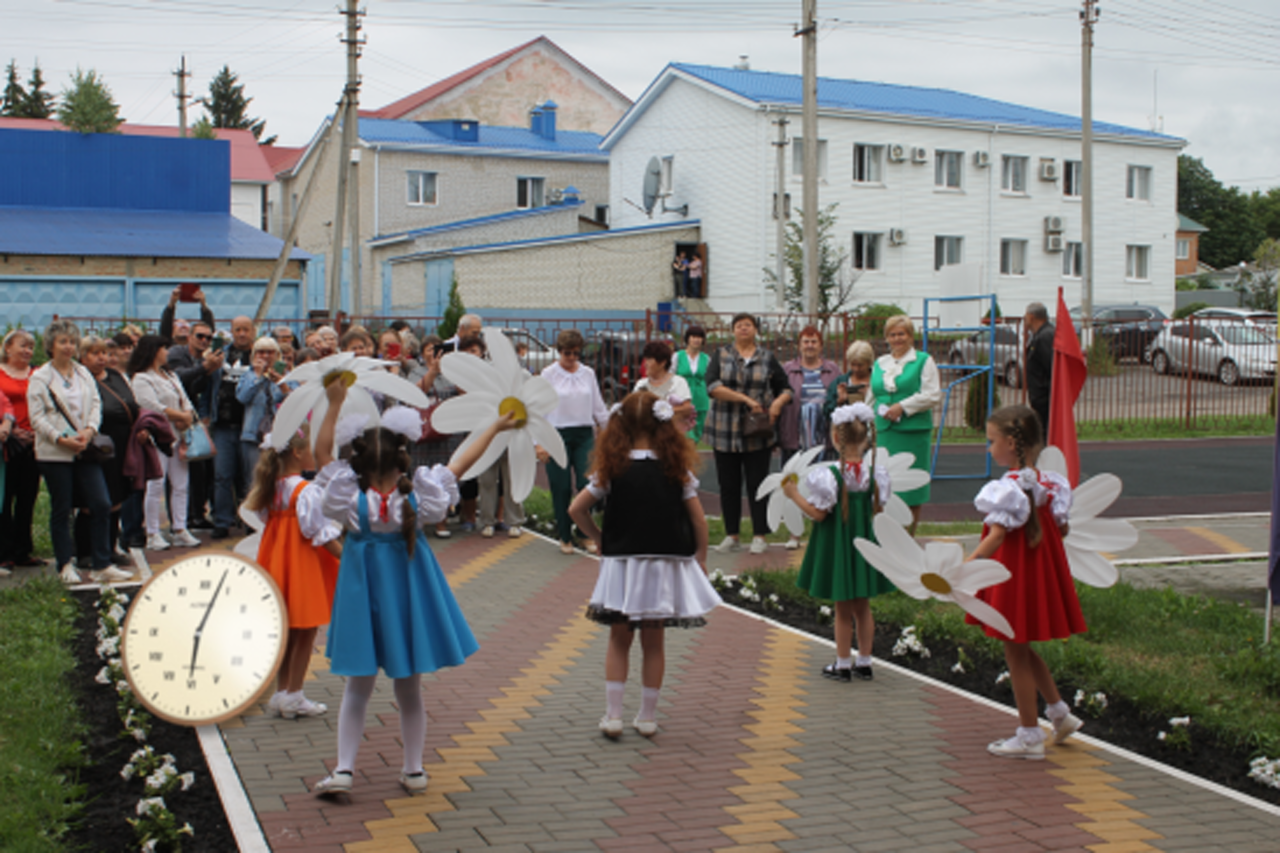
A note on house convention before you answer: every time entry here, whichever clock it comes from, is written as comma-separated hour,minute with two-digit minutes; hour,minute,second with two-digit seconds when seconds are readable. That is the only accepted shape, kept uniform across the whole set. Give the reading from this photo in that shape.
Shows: 6,03
